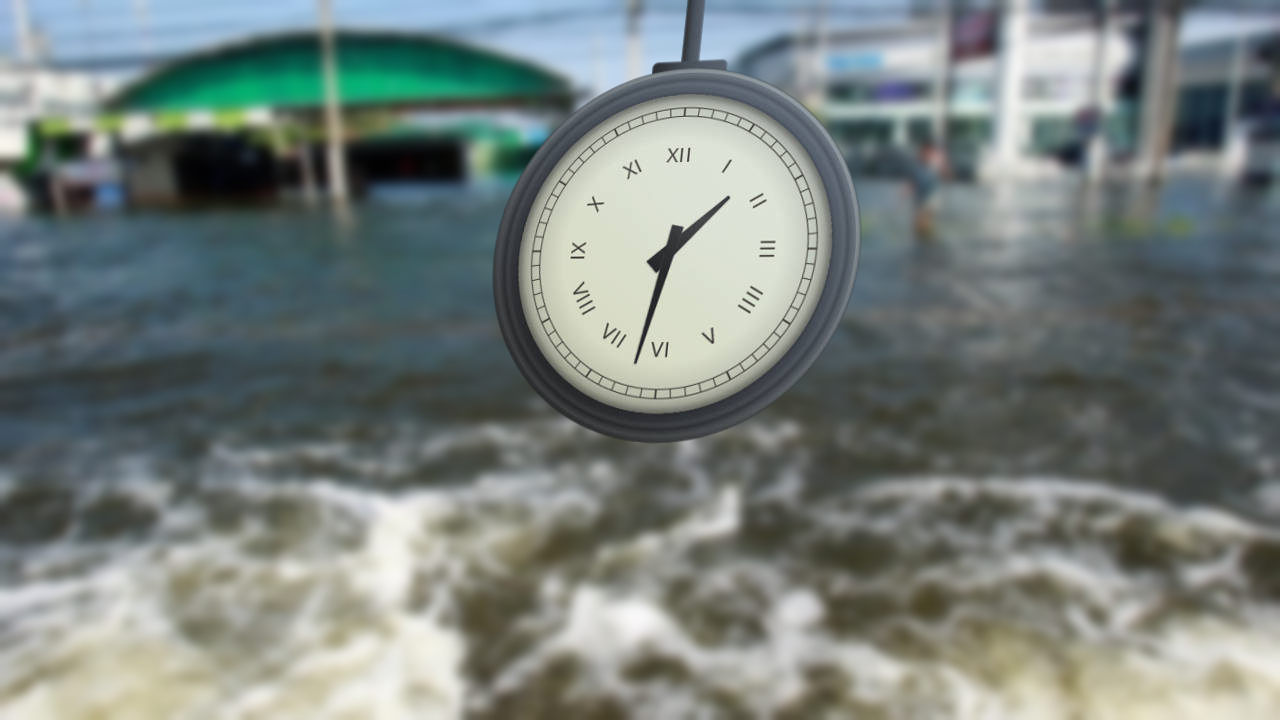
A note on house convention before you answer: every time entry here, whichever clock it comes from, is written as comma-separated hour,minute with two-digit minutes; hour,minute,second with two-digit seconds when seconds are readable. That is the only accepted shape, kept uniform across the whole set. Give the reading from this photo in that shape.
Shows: 1,32
